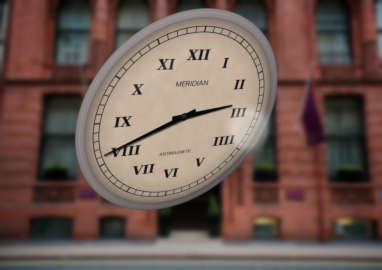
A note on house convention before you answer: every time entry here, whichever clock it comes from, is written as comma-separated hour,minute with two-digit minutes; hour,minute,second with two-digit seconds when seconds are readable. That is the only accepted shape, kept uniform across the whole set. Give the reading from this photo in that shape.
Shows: 2,41
